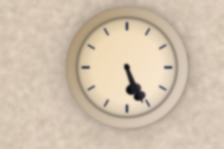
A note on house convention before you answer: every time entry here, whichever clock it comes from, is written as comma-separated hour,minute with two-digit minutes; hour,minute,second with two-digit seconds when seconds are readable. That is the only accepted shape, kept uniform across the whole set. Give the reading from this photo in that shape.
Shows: 5,26
